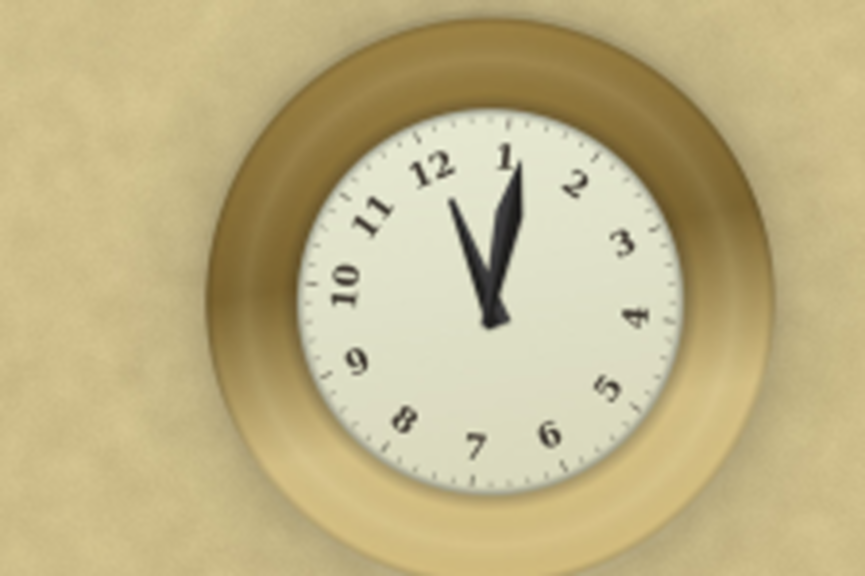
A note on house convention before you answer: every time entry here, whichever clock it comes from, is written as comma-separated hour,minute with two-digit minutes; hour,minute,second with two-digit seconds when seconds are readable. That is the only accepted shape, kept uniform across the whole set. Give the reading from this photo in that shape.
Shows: 12,06
